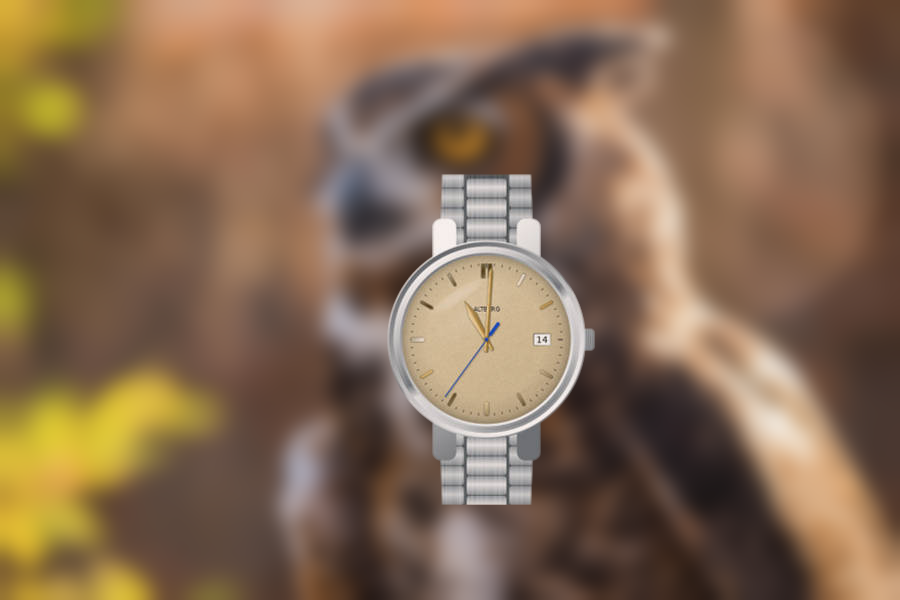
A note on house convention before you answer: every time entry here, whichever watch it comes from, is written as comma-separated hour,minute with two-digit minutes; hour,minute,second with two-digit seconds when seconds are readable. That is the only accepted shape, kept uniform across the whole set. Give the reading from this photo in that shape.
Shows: 11,00,36
